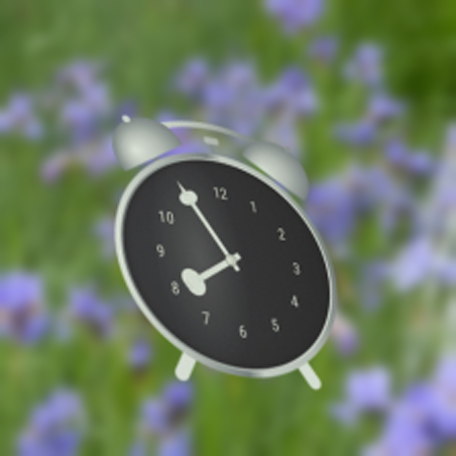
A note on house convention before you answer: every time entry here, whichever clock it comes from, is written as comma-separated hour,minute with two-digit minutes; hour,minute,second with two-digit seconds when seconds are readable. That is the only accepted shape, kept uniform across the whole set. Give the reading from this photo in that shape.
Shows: 7,55
